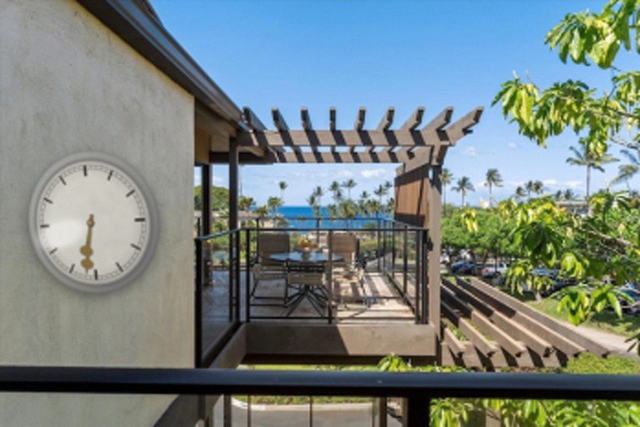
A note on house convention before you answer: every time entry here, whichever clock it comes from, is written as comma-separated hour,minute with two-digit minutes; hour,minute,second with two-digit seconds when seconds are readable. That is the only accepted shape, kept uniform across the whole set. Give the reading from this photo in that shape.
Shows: 6,32
